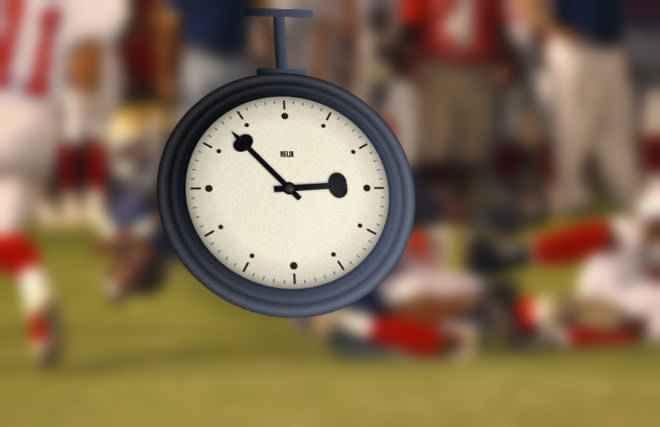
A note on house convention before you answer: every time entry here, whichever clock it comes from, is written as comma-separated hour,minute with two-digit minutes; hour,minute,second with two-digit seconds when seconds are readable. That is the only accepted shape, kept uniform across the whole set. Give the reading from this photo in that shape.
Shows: 2,53
